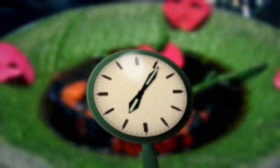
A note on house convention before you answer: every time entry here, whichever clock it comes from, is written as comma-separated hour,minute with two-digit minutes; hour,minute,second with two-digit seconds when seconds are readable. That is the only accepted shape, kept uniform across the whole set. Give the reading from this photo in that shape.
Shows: 7,06
